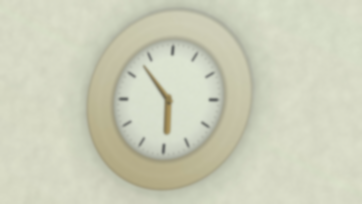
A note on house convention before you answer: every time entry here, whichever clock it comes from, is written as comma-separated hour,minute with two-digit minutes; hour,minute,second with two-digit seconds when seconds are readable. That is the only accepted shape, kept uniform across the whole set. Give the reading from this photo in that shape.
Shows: 5,53
